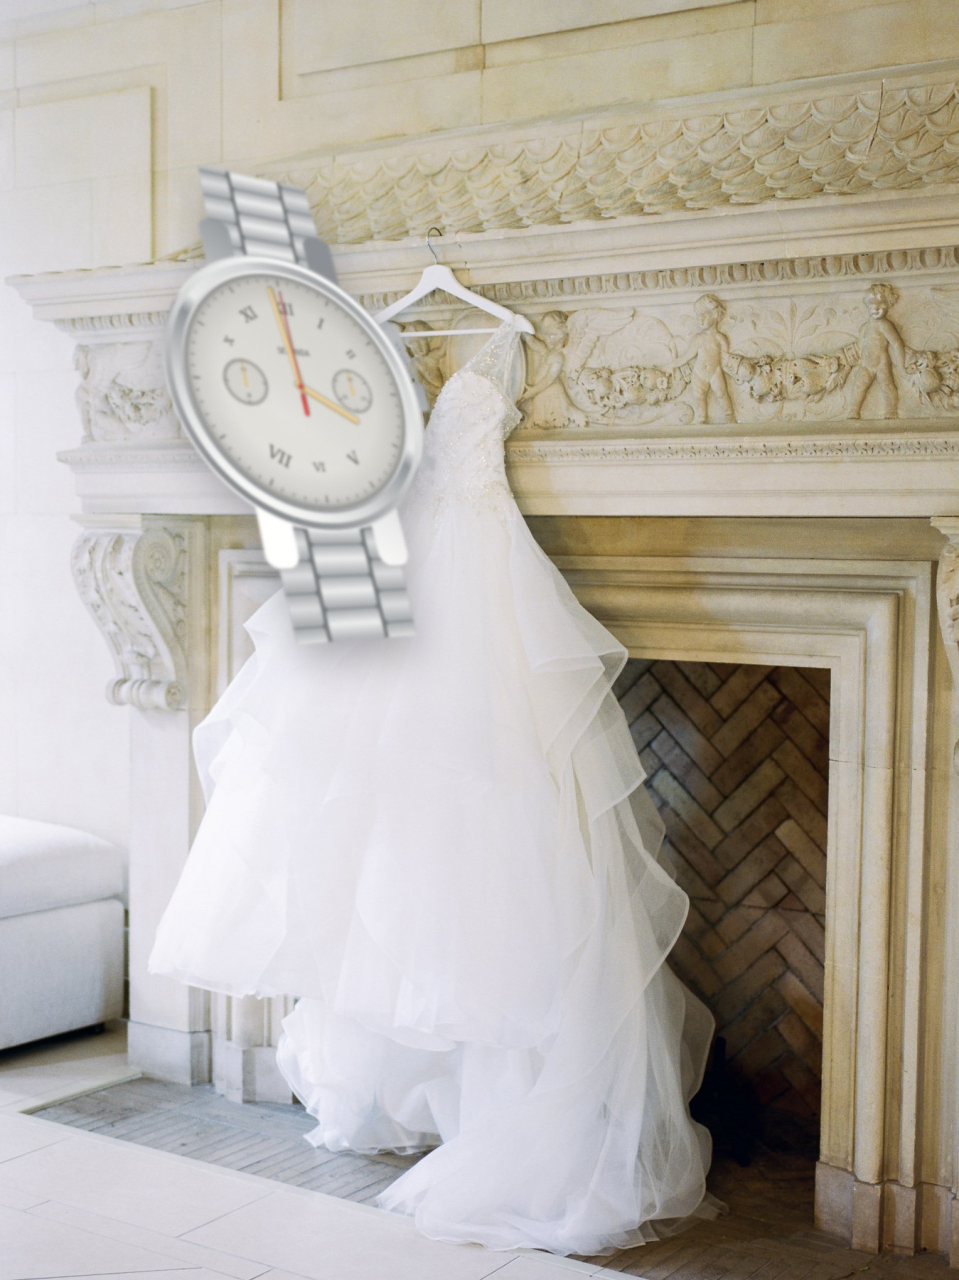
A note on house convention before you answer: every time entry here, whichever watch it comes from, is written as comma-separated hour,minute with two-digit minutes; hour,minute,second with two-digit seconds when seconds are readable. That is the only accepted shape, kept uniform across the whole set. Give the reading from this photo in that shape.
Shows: 3,59
